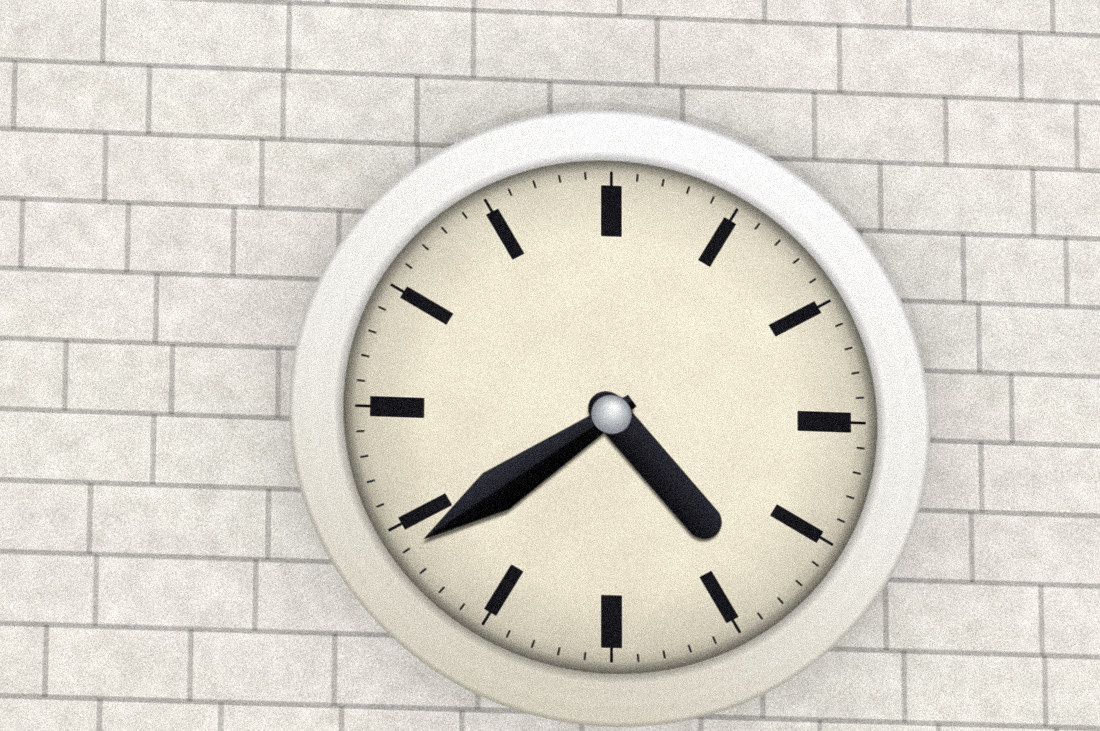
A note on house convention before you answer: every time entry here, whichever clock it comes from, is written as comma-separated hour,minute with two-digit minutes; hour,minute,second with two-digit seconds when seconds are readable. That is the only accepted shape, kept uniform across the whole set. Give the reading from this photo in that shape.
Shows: 4,39
